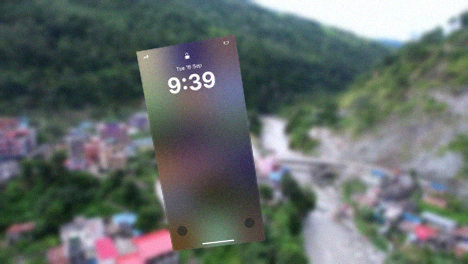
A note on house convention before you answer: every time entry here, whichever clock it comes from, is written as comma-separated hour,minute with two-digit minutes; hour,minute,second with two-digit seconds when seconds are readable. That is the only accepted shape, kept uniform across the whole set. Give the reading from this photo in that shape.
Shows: 9,39
